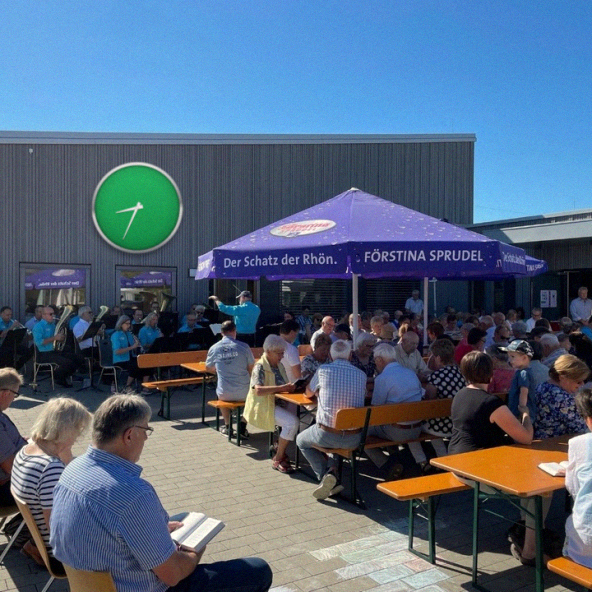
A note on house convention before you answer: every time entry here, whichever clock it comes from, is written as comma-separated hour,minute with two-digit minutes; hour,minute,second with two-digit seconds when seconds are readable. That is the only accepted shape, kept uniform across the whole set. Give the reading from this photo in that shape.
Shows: 8,34
